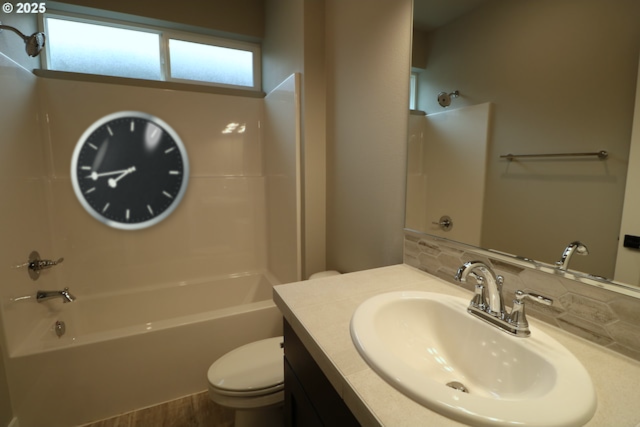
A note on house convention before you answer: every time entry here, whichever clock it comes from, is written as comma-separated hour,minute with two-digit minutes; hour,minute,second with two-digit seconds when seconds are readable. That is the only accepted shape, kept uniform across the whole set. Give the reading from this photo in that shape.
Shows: 7,43
